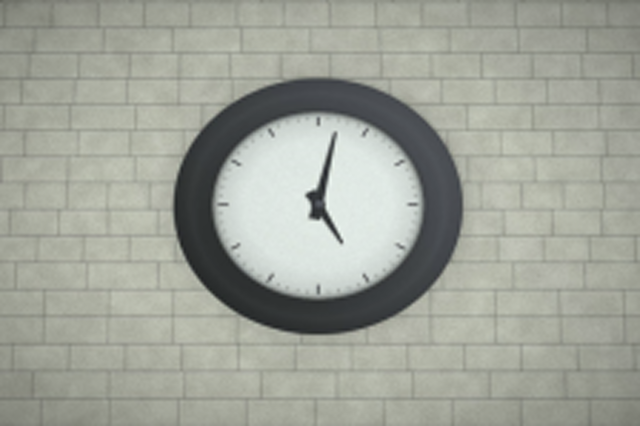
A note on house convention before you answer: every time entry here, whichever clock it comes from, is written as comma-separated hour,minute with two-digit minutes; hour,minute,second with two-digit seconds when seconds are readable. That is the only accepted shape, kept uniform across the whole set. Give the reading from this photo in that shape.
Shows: 5,02
